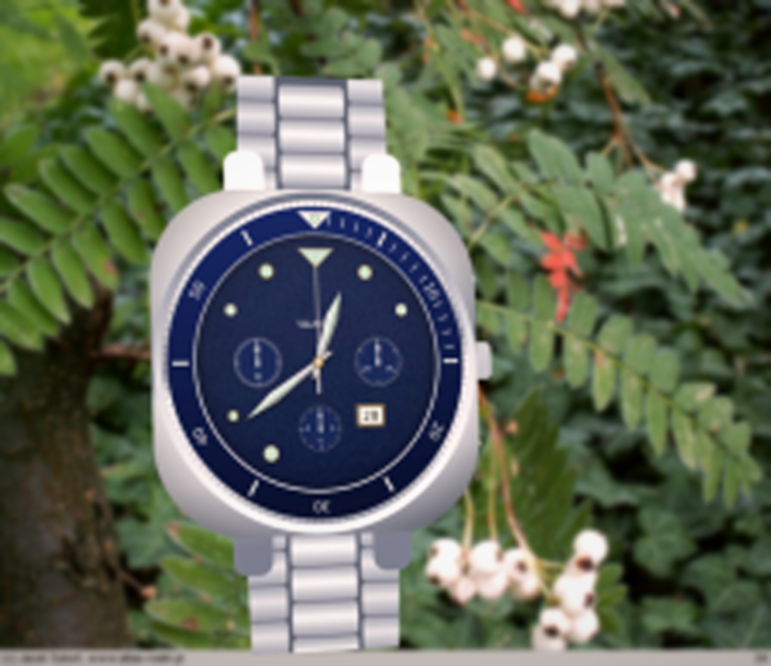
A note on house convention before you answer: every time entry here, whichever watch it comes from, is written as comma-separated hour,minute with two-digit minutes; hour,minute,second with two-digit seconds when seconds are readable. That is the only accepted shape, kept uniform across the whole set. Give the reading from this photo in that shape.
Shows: 12,39
